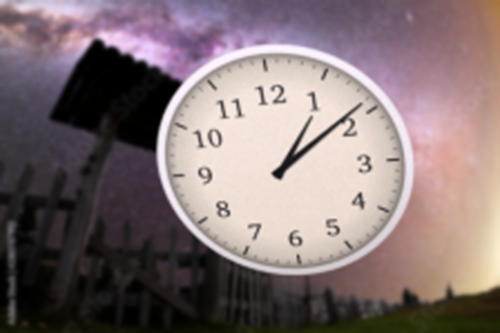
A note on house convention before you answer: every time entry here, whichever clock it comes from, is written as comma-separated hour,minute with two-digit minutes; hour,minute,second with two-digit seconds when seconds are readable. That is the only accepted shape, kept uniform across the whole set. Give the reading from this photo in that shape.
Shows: 1,09
